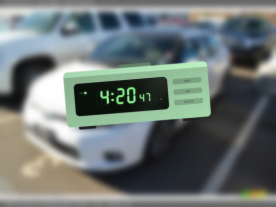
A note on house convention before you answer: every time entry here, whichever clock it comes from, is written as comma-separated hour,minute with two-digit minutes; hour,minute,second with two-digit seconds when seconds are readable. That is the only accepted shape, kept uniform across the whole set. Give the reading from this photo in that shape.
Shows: 4,20,47
